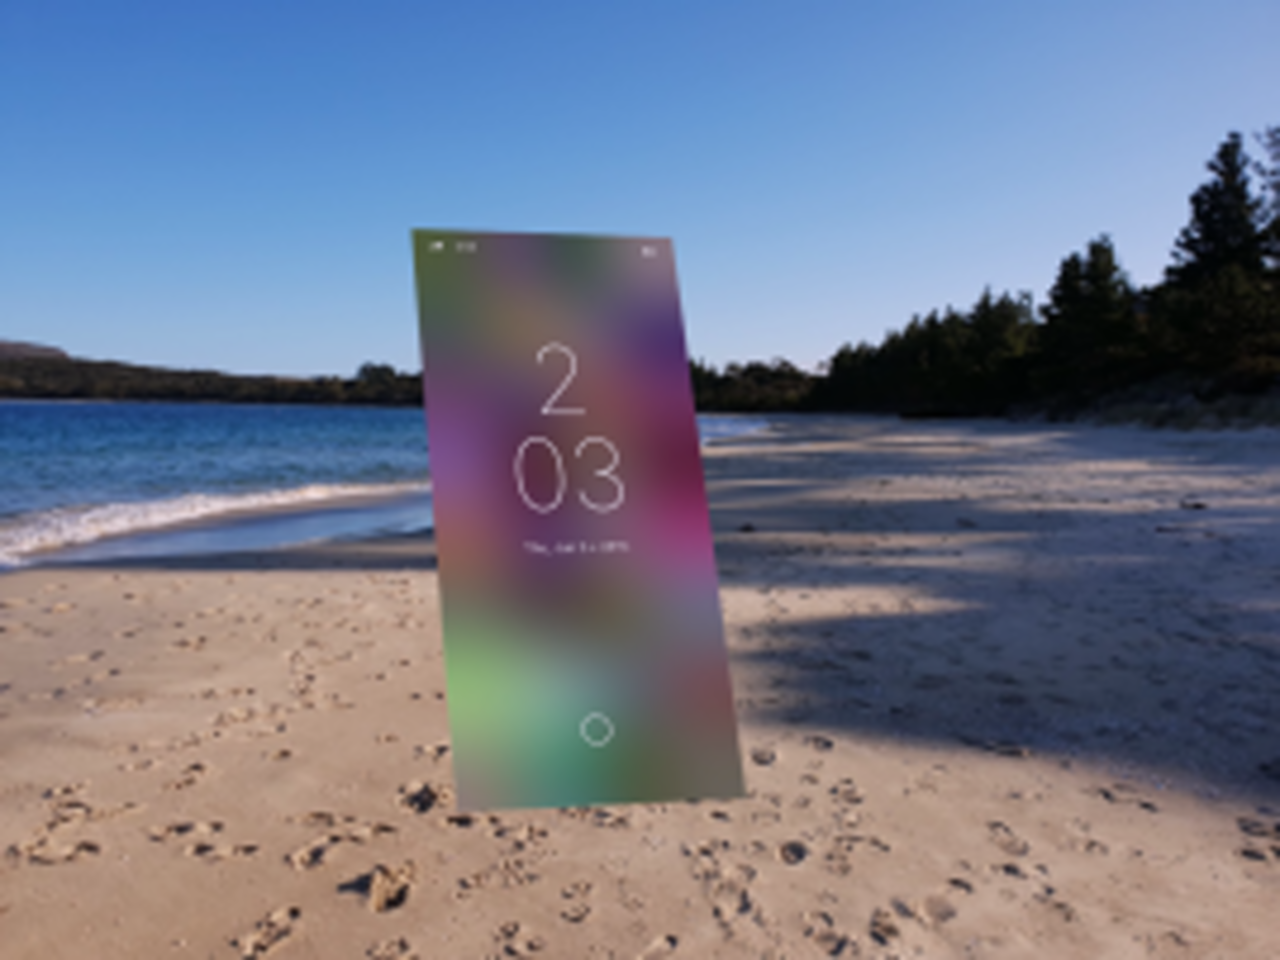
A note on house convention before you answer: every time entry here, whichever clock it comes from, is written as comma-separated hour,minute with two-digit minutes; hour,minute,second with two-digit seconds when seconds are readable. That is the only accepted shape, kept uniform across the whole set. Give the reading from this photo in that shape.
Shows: 2,03
